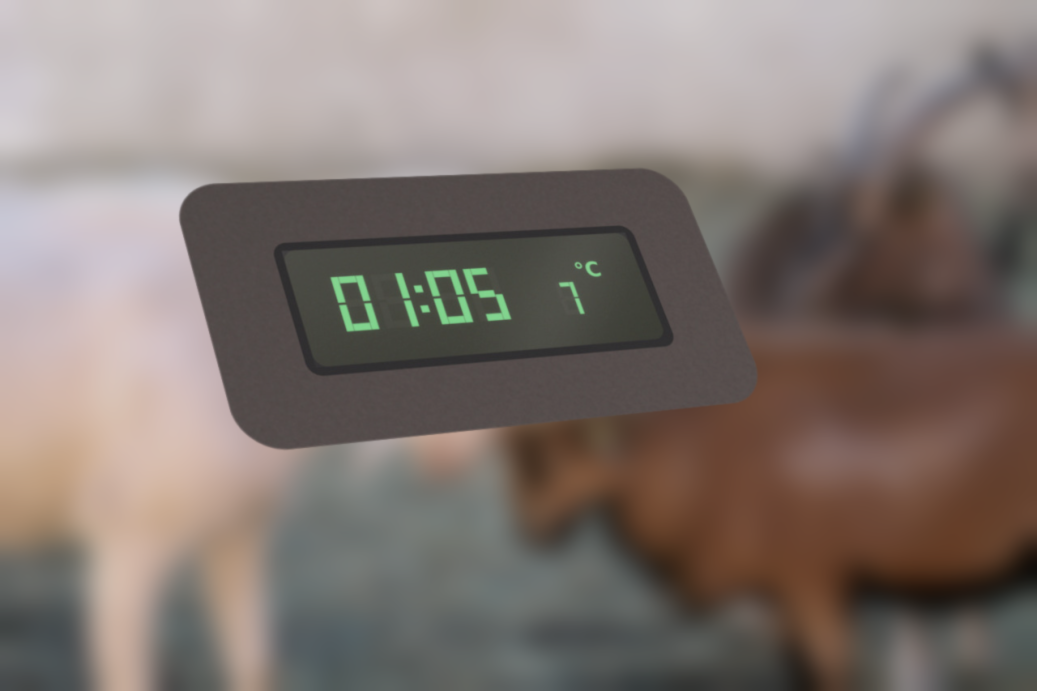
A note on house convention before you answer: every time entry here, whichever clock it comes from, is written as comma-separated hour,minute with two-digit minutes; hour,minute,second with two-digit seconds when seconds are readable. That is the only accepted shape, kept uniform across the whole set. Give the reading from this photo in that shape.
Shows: 1,05
